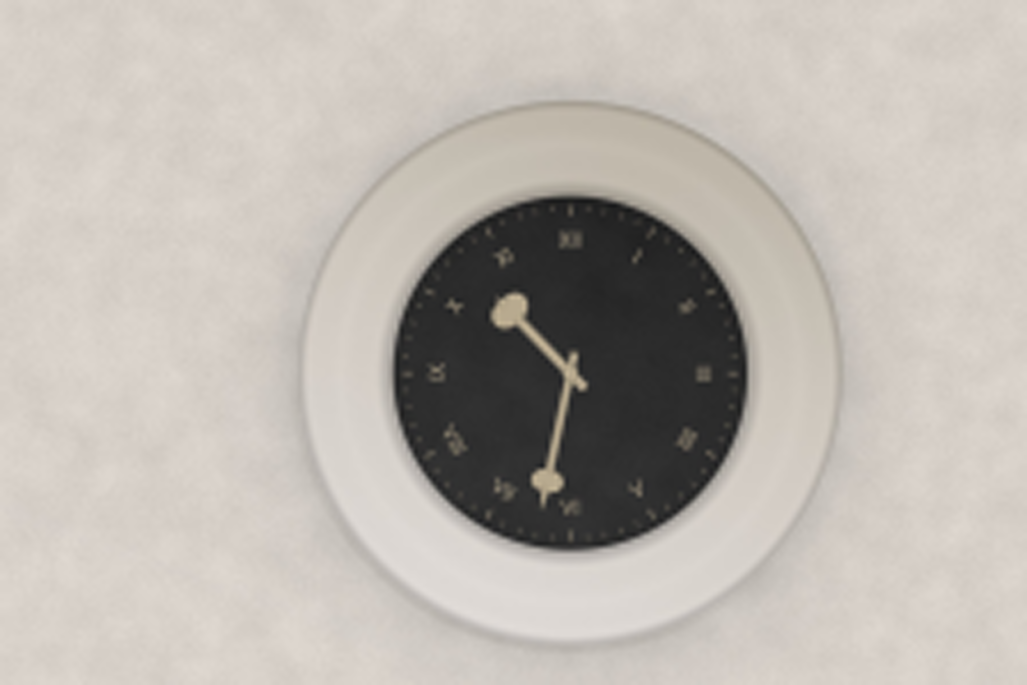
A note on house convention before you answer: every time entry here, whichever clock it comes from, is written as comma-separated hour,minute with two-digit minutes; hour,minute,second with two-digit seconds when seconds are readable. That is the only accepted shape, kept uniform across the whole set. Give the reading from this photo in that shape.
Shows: 10,32
